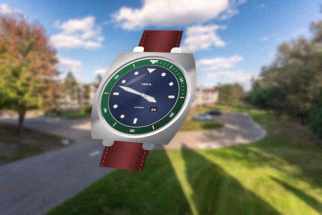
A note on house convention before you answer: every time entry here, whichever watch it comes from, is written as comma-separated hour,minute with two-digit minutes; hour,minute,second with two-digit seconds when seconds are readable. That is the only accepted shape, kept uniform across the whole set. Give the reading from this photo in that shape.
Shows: 3,48
